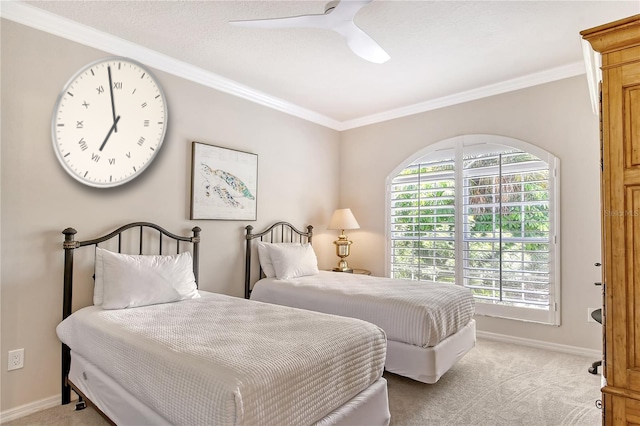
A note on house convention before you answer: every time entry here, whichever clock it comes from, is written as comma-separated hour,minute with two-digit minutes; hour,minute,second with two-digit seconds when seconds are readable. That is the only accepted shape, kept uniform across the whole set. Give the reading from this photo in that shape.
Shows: 6,58
